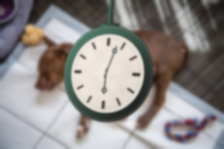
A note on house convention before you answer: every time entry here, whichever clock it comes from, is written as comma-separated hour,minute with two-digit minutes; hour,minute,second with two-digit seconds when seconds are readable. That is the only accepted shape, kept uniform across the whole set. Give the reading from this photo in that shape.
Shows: 6,03
